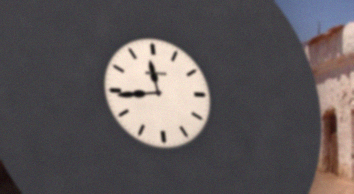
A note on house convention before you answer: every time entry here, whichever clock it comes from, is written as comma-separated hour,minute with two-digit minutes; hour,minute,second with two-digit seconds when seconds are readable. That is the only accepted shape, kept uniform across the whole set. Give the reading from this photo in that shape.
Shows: 11,44
